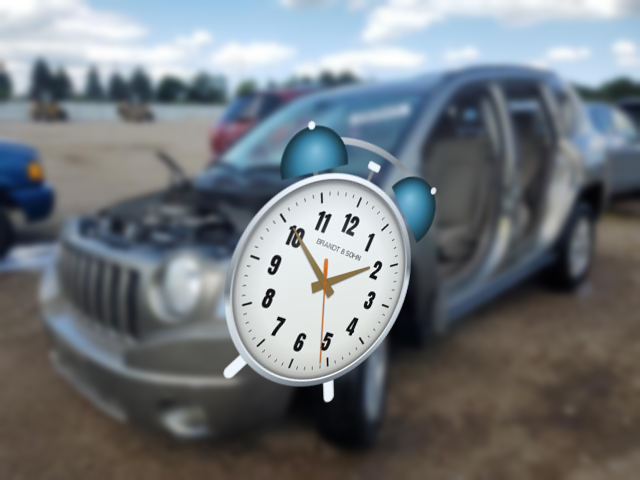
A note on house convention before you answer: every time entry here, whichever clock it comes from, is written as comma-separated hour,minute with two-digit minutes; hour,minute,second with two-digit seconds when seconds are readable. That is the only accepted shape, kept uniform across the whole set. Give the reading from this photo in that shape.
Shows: 1,50,26
